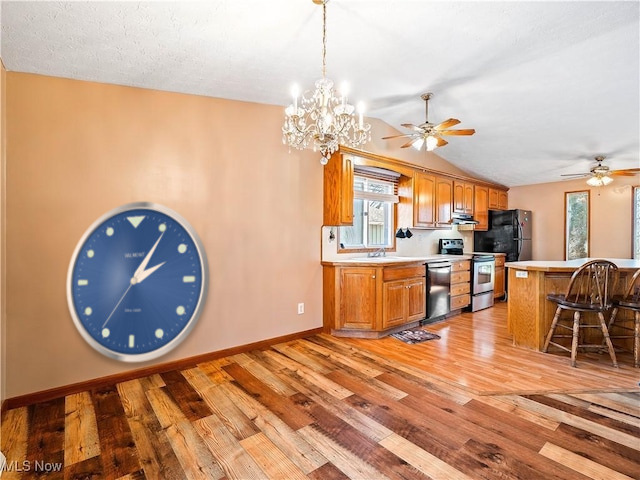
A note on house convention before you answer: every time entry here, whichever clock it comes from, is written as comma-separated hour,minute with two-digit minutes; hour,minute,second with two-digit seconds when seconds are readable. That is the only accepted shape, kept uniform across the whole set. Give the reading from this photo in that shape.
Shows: 2,05,36
